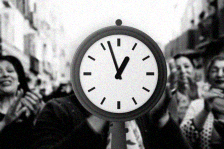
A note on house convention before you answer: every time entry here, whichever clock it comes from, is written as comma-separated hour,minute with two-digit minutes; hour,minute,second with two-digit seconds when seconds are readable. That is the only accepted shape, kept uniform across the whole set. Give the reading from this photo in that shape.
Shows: 12,57
